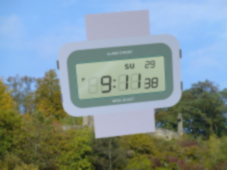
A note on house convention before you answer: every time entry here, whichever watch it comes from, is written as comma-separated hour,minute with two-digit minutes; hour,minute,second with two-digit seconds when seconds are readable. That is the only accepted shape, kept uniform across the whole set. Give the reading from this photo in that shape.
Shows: 9,11,38
